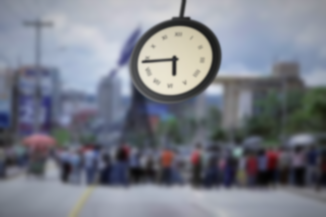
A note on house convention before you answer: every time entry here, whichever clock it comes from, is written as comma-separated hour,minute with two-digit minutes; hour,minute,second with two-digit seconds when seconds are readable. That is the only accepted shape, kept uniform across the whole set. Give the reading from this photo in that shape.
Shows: 5,44
